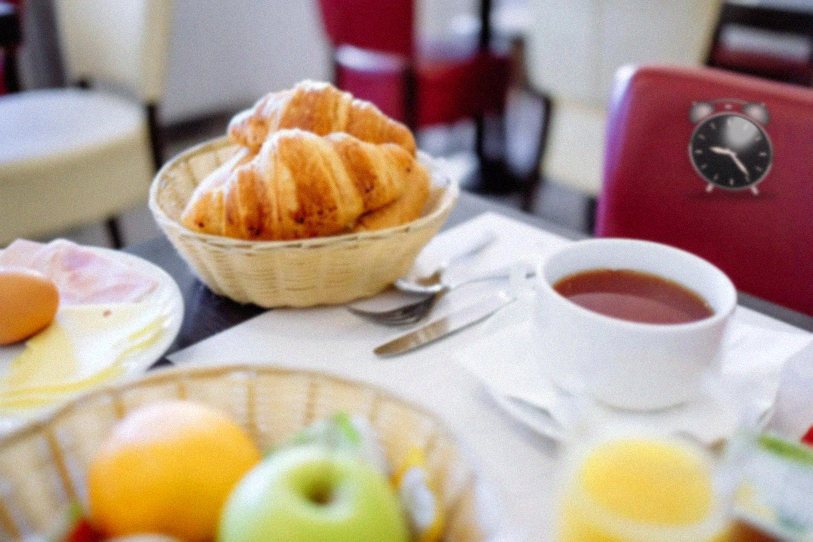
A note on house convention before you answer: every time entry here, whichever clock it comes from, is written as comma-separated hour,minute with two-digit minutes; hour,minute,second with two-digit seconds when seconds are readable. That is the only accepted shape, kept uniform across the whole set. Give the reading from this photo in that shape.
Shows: 9,24
